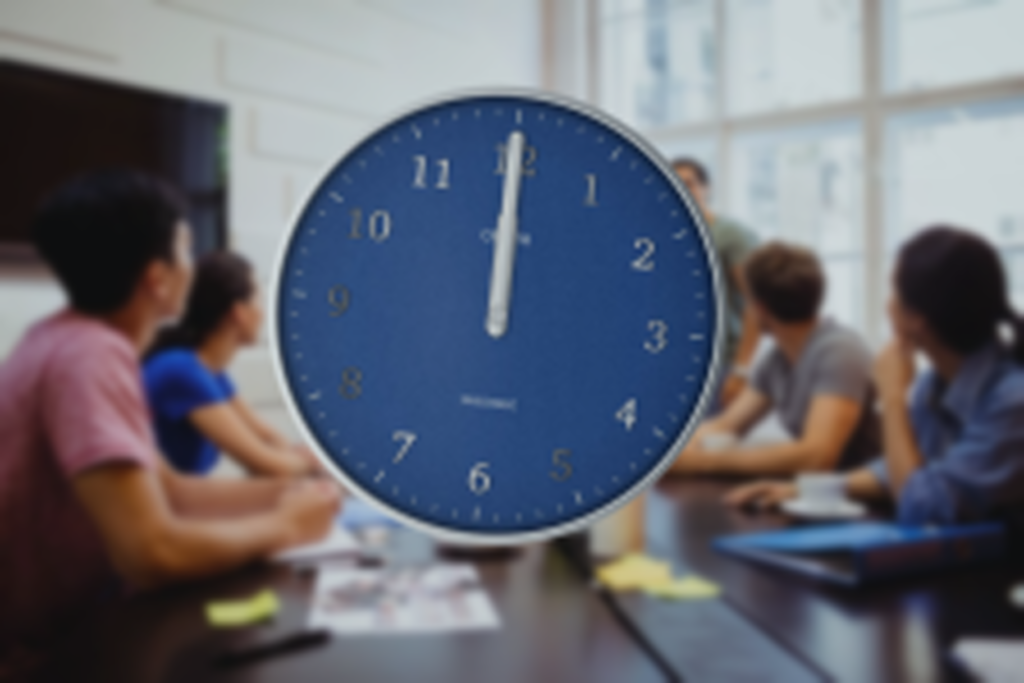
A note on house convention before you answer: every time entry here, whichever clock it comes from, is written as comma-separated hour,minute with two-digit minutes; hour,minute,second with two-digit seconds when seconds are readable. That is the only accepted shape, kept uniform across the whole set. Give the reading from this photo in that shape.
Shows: 12,00
